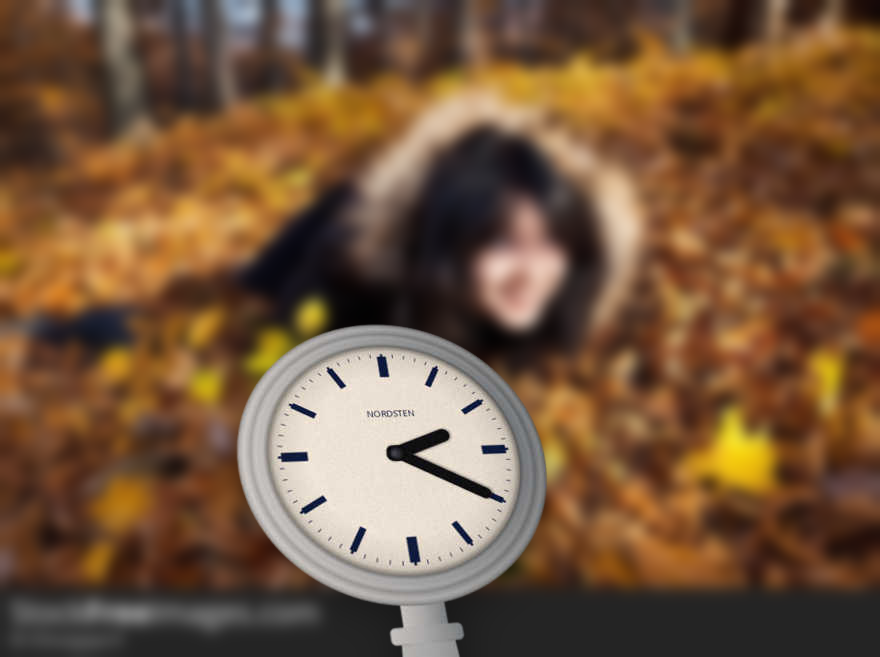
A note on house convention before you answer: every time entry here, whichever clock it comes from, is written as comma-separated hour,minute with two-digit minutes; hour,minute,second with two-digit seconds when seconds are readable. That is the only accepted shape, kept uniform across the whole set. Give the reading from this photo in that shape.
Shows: 2,20
